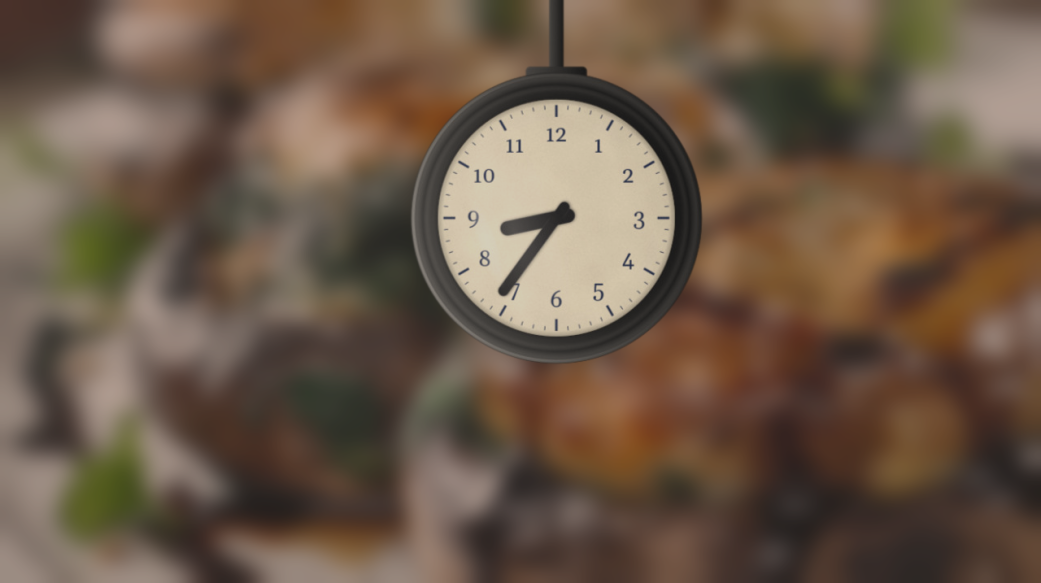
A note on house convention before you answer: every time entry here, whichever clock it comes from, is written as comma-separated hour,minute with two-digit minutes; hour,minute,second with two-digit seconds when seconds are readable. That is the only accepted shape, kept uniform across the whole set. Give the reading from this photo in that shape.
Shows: 8,36
